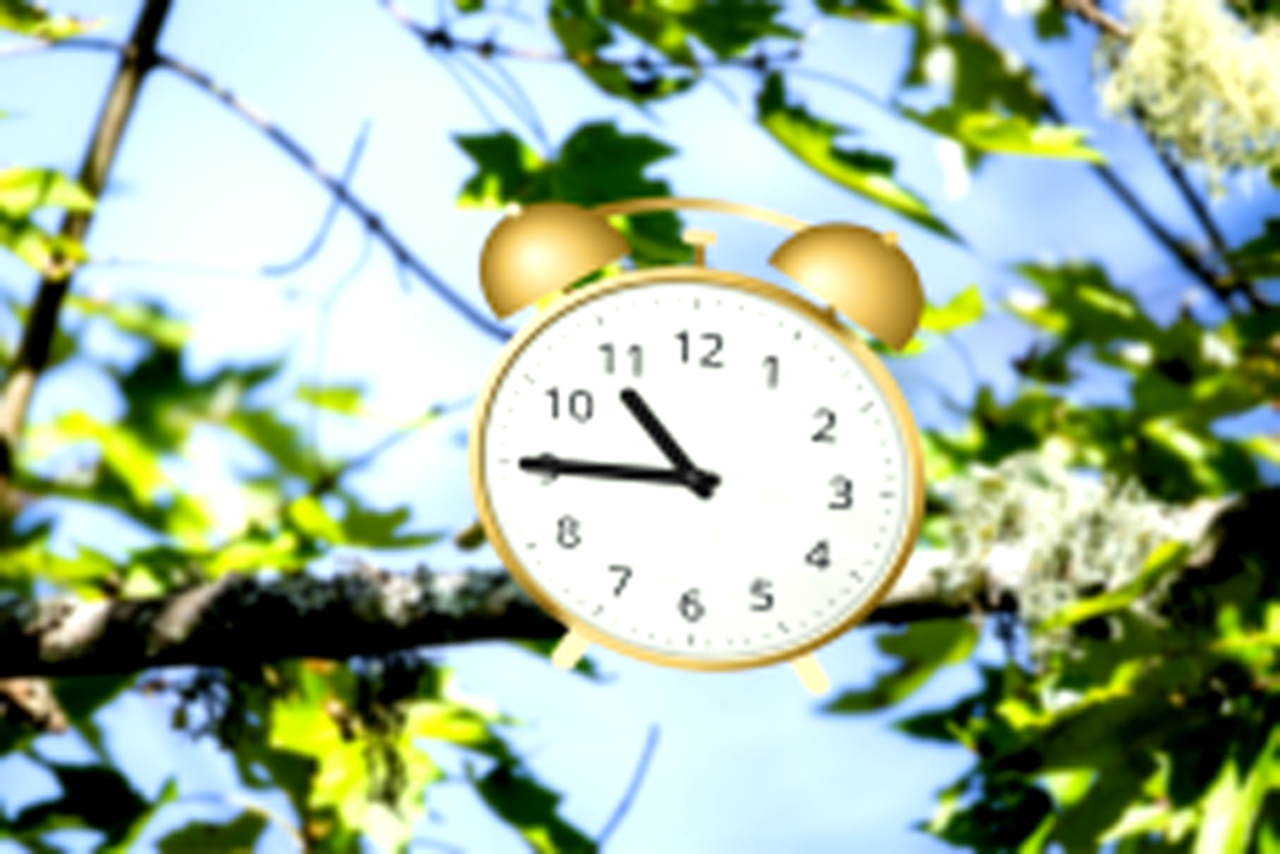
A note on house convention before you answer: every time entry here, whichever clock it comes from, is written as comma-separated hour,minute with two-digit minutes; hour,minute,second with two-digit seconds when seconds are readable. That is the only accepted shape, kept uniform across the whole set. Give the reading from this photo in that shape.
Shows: 10,45
